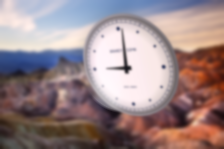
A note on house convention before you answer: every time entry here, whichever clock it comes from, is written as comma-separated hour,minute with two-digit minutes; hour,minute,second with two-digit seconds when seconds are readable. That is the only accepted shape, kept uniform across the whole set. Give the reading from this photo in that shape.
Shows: 9,01
